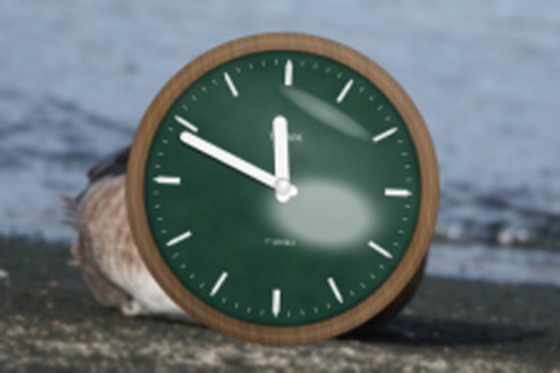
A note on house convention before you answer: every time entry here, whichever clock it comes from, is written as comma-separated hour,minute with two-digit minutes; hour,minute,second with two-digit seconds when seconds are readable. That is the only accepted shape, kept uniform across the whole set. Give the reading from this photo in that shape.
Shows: 11,49
